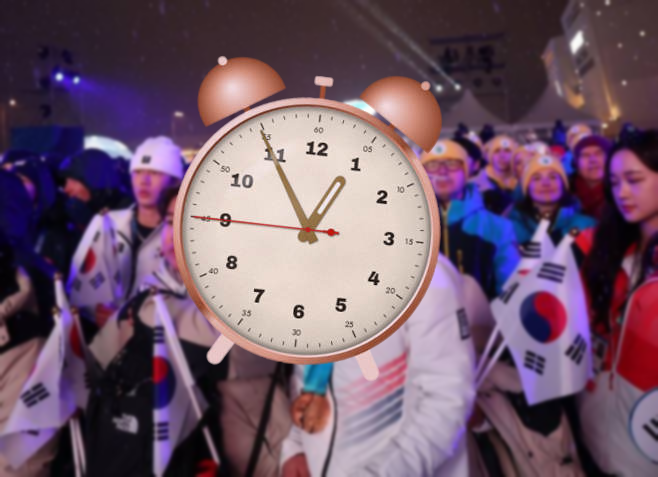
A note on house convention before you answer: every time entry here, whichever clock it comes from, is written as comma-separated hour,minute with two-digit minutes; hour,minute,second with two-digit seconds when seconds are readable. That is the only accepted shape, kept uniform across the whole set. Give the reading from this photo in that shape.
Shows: 12,54,45
